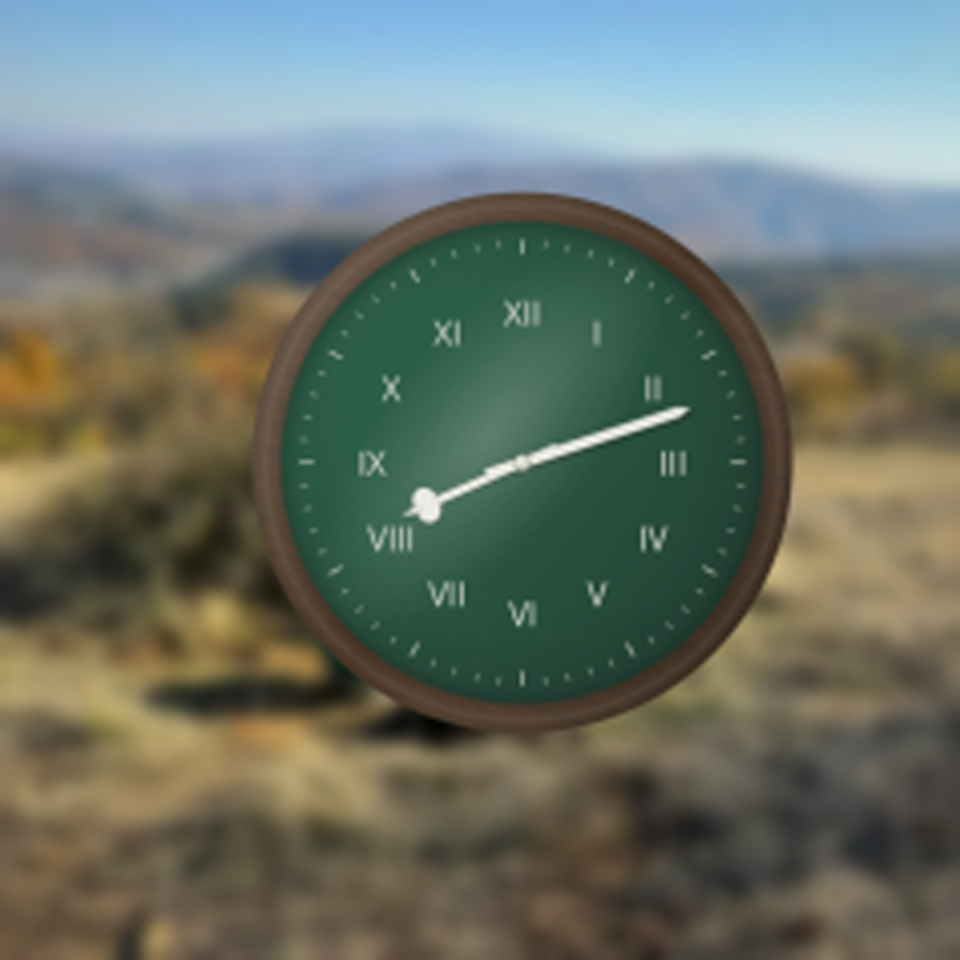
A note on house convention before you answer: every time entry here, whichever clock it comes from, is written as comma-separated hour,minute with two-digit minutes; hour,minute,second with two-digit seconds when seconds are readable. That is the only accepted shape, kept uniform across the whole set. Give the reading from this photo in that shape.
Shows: 8,12
